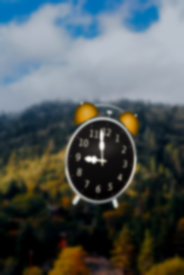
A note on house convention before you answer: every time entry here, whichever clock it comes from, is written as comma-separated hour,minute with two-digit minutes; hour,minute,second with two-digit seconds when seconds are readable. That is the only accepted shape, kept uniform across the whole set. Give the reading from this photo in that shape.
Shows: 8,58
